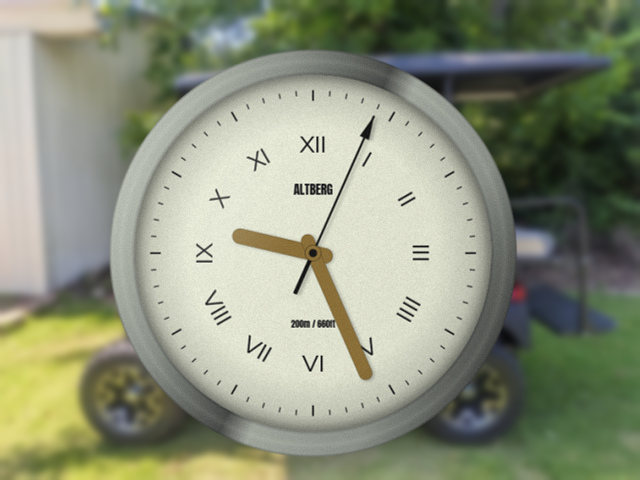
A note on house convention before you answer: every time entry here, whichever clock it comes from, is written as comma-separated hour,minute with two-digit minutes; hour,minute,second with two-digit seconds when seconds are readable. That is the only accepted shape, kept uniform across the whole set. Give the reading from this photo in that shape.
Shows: 9,26,04
